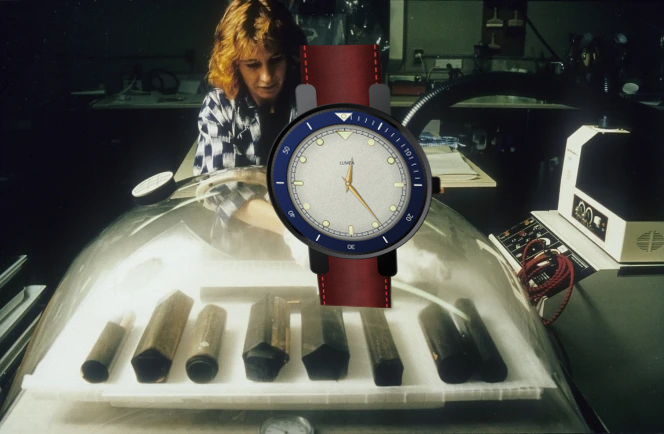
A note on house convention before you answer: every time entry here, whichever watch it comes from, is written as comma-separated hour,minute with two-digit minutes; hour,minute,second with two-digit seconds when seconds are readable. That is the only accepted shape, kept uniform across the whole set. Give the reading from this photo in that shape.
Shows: 12,24
